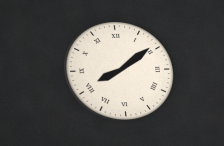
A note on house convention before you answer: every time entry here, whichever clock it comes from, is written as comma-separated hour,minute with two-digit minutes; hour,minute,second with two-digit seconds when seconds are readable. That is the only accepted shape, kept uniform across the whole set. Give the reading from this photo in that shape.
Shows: 8,09
